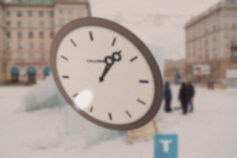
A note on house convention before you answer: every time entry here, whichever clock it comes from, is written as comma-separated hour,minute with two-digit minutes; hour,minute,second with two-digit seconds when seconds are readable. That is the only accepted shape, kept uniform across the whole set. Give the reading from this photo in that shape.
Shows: 1,07
